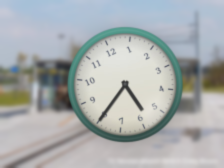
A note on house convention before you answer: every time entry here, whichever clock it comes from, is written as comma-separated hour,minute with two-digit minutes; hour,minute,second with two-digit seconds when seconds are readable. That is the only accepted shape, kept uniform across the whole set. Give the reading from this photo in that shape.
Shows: 5,40
